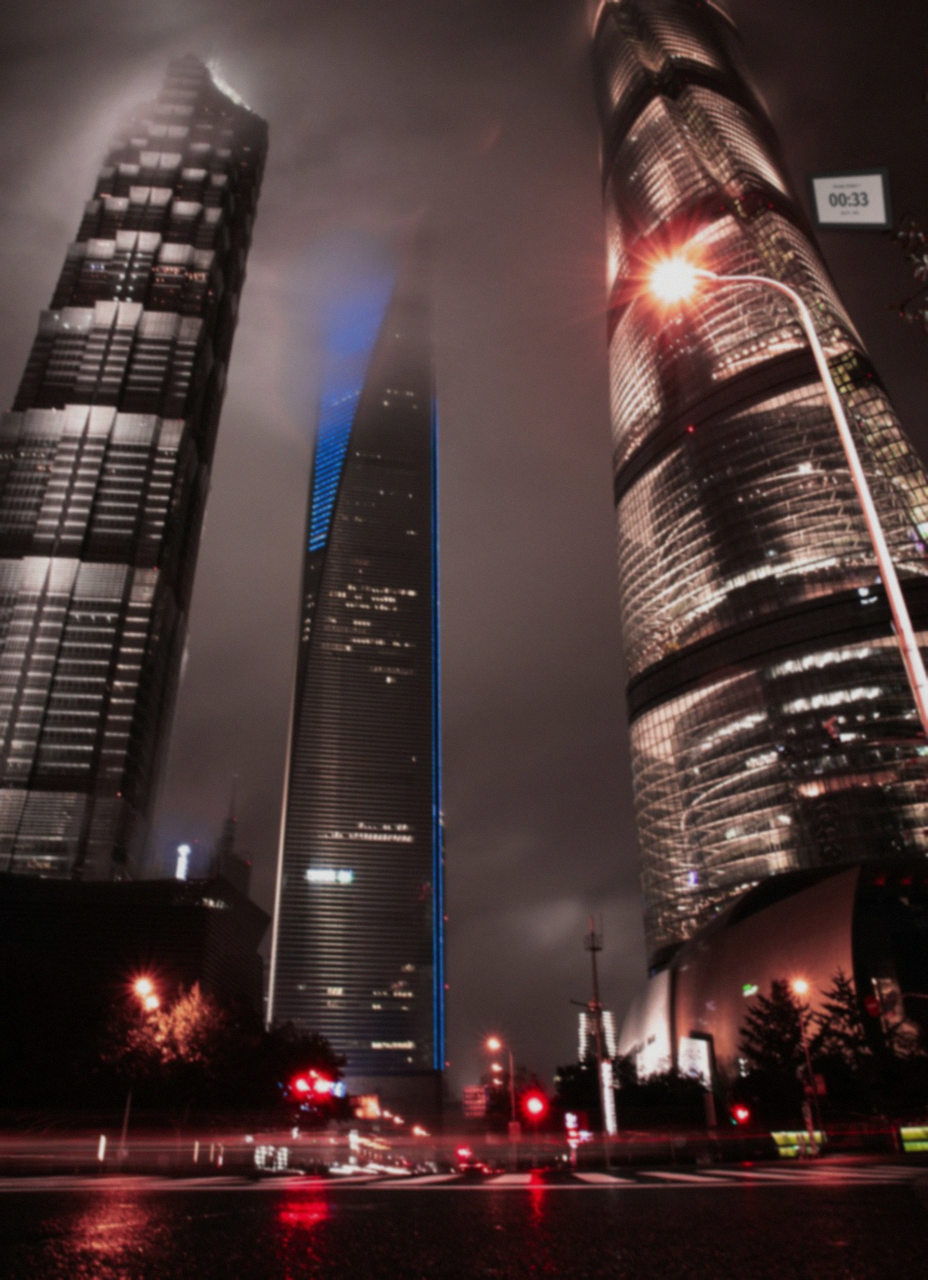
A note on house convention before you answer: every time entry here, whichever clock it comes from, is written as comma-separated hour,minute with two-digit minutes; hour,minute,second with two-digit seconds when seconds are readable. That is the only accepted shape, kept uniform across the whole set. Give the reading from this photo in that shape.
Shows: 0,33
